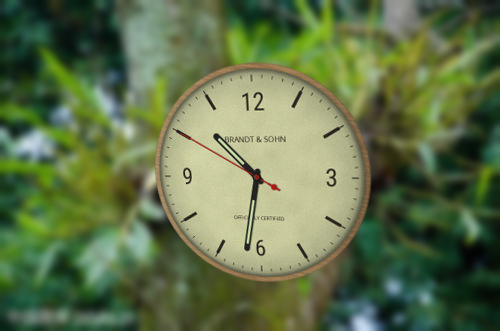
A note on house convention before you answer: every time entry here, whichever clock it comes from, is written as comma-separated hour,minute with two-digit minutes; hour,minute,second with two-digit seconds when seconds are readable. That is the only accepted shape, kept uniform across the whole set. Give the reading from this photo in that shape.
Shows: 10,31,50
